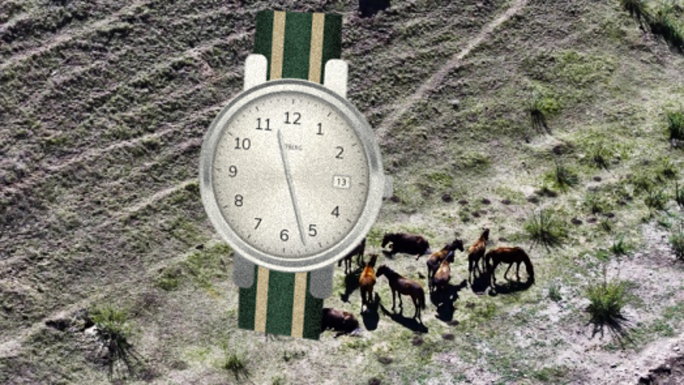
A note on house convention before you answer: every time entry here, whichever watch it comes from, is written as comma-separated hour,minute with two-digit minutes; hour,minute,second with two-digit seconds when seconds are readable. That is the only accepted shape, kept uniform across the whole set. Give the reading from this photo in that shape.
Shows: 11,27
